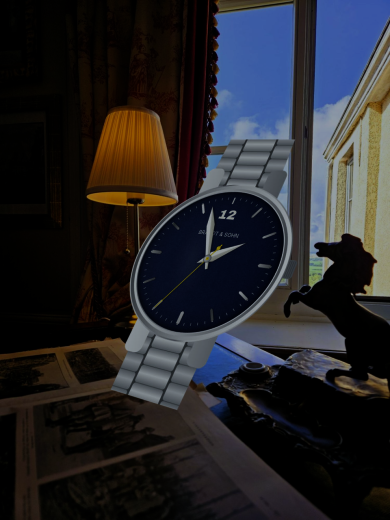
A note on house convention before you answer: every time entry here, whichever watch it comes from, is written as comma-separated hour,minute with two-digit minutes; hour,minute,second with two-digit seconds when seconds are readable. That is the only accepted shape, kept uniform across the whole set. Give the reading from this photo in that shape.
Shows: 1,56,35
